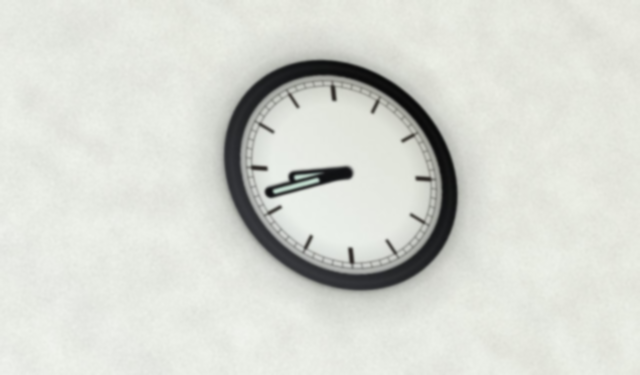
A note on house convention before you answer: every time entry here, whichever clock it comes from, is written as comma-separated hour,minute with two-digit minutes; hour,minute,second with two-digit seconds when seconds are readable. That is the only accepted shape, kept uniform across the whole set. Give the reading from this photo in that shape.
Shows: 8,42
